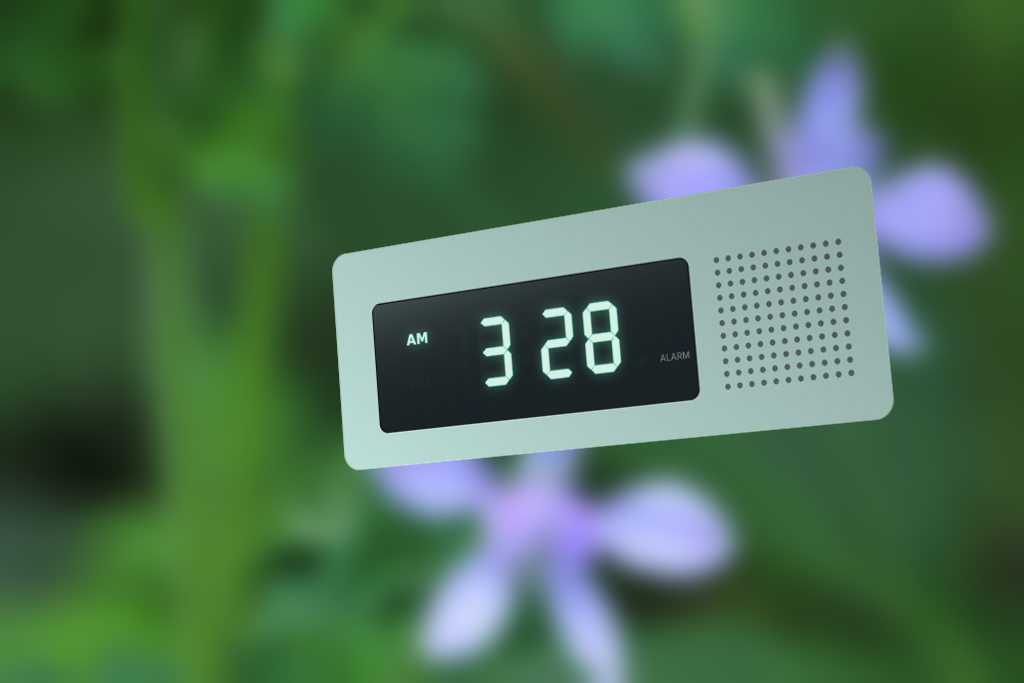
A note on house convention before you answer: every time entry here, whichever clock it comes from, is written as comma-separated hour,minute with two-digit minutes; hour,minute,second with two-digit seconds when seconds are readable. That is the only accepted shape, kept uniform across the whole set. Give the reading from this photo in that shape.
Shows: 3,28
